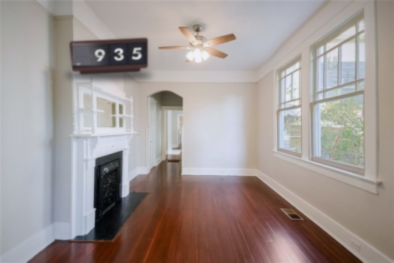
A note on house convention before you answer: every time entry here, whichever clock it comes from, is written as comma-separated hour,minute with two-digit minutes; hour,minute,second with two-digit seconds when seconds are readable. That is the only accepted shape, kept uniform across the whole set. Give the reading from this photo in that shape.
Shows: 9,35
